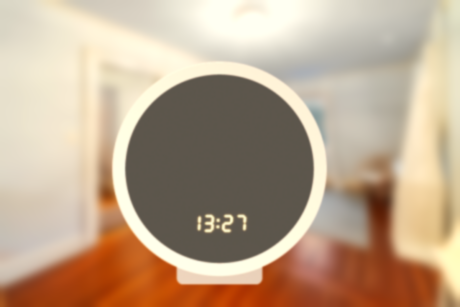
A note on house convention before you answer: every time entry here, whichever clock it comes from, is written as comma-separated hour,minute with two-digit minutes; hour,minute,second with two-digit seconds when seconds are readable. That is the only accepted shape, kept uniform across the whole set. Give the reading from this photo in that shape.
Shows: 13,27
